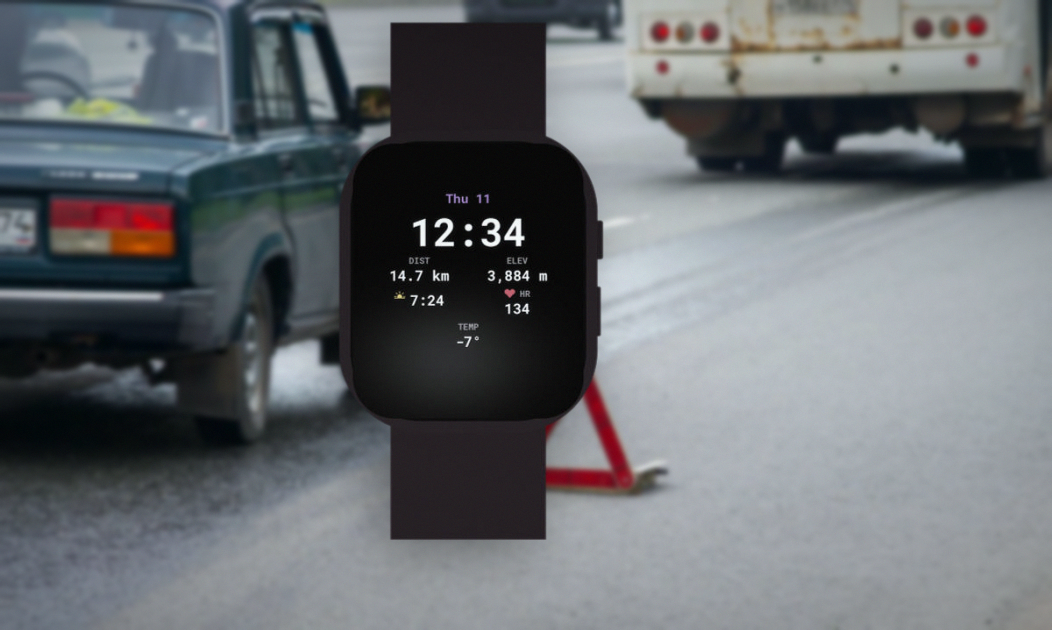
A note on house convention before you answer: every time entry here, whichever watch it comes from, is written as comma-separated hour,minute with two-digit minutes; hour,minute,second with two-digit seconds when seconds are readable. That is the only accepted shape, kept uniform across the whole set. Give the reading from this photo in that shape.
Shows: 12,34
